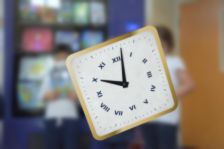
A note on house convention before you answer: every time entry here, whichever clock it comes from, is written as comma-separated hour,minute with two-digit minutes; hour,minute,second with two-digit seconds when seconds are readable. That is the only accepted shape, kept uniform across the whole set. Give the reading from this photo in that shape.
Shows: 10,02
